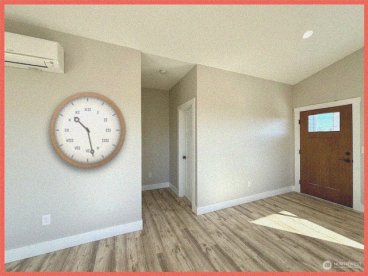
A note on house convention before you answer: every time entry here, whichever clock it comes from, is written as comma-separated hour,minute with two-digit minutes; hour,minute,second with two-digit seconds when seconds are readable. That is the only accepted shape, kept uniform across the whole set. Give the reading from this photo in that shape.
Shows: 10,28
